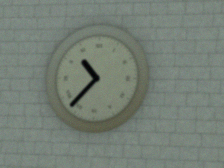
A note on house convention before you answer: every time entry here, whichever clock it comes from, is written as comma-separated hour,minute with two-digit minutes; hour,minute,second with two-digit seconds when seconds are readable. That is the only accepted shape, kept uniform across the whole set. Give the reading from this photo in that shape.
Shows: 10,37
